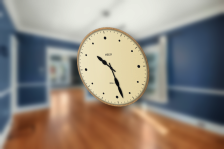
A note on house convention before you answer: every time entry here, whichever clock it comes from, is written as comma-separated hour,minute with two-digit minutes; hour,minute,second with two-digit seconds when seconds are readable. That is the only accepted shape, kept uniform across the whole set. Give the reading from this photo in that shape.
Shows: 10,28
